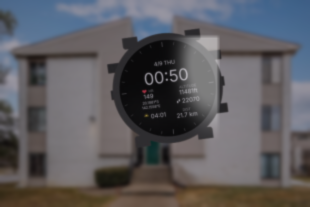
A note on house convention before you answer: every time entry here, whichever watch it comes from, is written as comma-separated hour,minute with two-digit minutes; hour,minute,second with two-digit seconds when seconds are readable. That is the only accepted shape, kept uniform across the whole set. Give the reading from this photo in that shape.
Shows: 0,50
